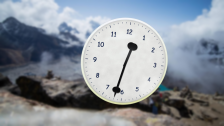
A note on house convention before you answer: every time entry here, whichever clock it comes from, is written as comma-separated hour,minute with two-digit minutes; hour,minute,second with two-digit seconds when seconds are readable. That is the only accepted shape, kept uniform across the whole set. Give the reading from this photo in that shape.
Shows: 12,32
